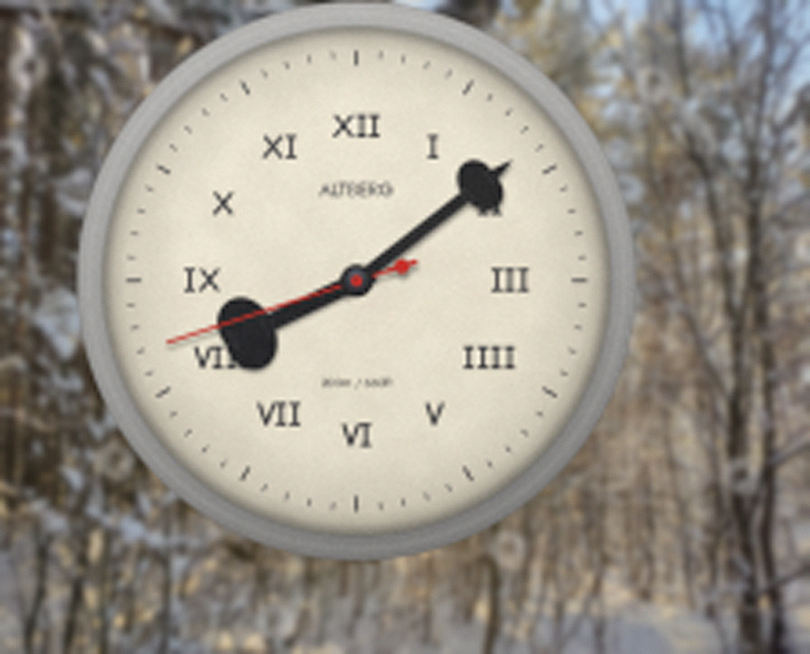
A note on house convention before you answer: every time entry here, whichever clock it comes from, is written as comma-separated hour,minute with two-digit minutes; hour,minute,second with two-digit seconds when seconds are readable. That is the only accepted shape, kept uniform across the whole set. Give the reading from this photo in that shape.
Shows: 8,08,42
